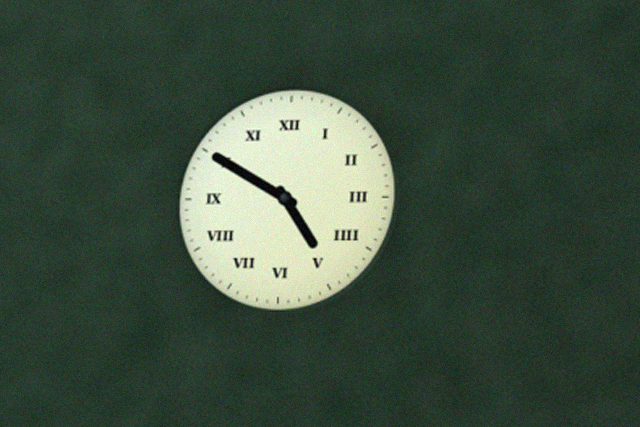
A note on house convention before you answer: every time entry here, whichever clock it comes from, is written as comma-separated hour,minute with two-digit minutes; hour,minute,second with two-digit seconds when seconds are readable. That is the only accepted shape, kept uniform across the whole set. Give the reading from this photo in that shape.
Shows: 4,50
